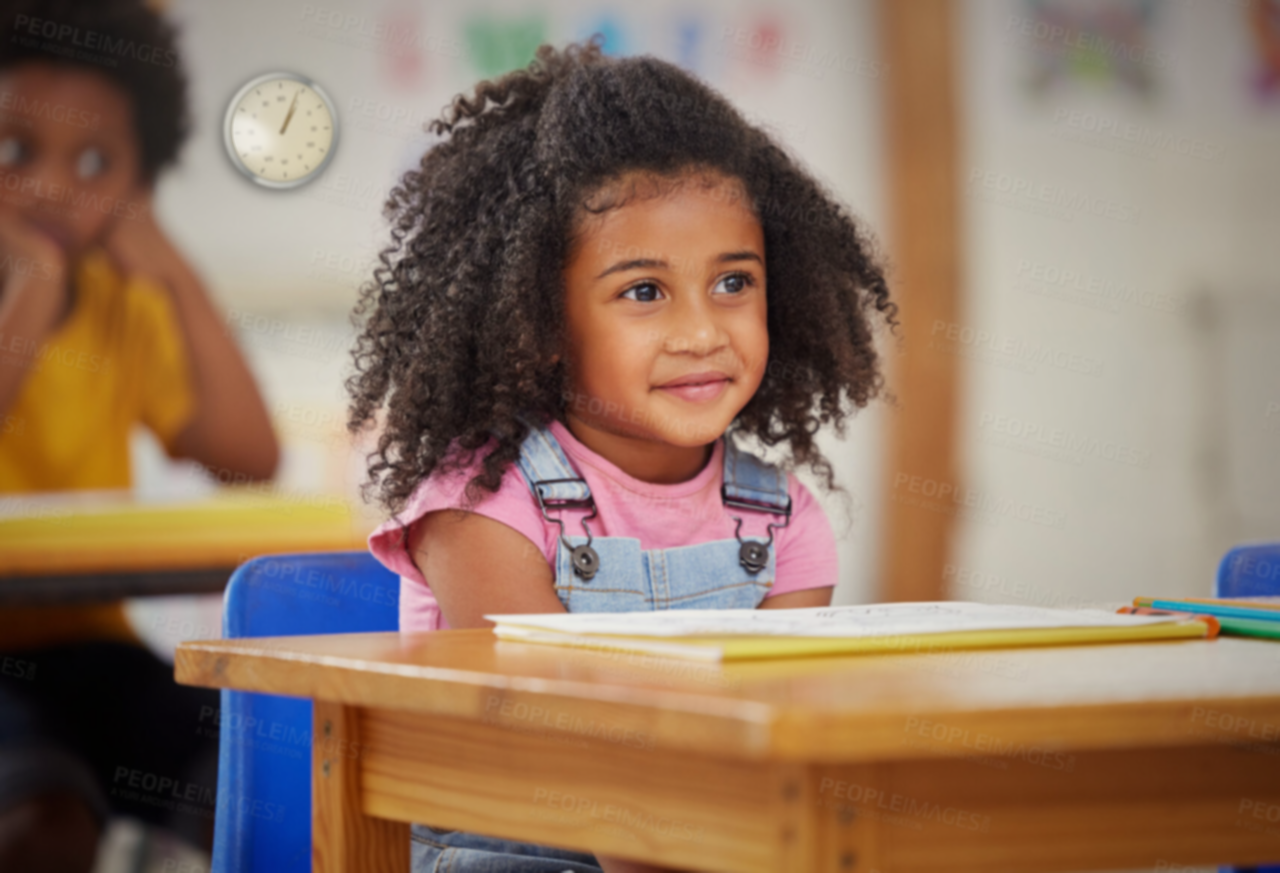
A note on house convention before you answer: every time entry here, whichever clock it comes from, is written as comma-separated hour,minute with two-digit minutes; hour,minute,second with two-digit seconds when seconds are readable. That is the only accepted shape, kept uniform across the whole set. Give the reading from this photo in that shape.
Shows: 1,04
